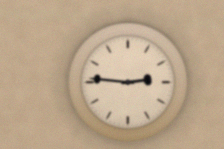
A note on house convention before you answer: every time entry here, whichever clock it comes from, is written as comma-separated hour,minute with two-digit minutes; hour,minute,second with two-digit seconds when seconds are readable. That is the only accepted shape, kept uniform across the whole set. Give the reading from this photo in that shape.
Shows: 2,46
